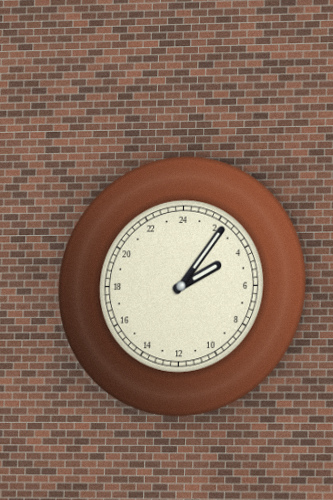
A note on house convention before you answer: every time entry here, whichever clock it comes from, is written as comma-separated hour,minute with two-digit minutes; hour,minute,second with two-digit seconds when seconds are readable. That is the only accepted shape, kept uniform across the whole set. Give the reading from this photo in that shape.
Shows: 4,06
